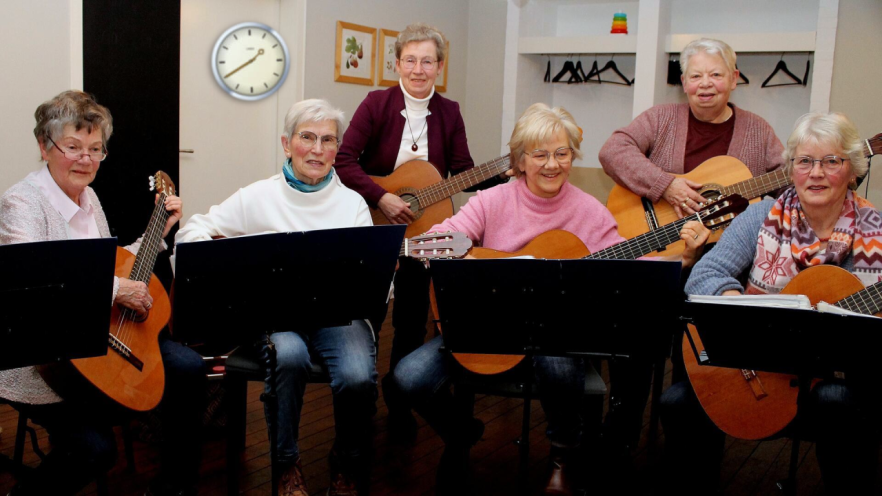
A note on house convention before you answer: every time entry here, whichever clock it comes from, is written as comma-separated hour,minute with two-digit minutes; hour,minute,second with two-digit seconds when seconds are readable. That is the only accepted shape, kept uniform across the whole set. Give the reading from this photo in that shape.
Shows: 1,40
